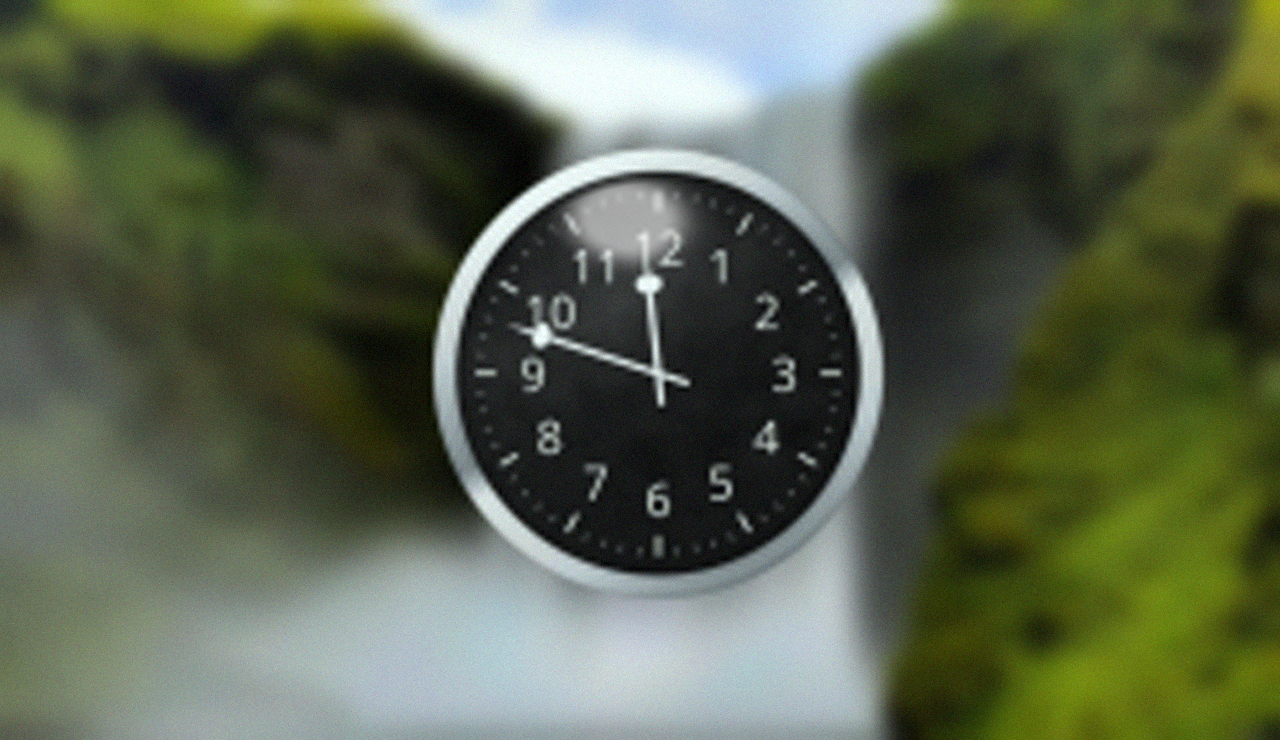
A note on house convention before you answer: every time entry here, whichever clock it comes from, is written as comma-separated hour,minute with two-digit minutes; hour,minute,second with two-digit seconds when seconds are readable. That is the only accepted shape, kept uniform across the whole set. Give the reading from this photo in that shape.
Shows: 11,48
